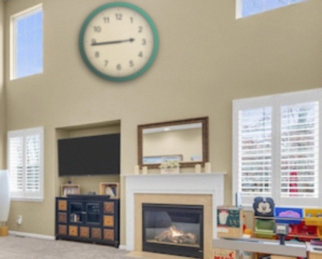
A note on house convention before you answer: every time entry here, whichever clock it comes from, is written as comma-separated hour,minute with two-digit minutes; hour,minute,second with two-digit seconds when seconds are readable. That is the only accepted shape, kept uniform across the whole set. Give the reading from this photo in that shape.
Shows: 2,44
